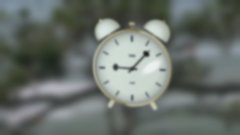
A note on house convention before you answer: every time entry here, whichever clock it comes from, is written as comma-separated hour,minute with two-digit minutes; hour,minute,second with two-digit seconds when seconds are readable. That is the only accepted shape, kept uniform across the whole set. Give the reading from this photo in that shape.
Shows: 9,07
